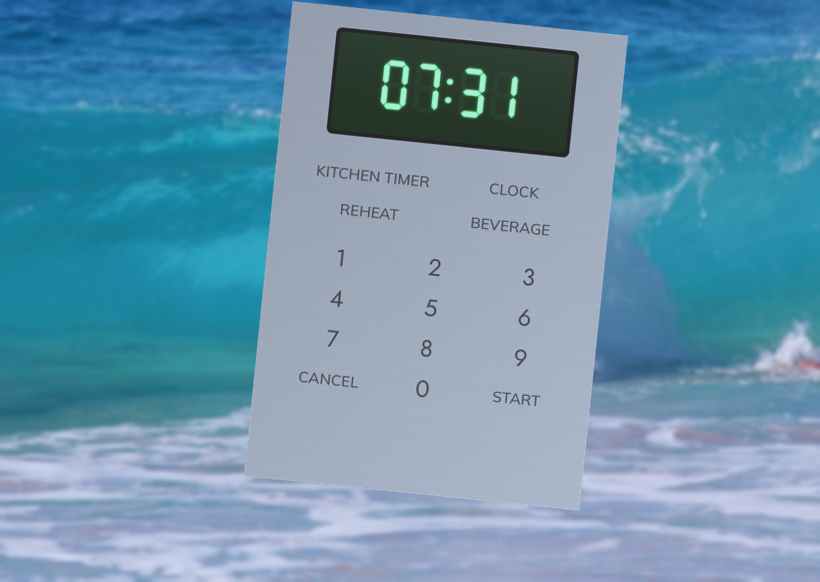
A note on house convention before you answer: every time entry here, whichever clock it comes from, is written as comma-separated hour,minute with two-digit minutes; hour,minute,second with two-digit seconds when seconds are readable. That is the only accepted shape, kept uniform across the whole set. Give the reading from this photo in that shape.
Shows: 7,31
